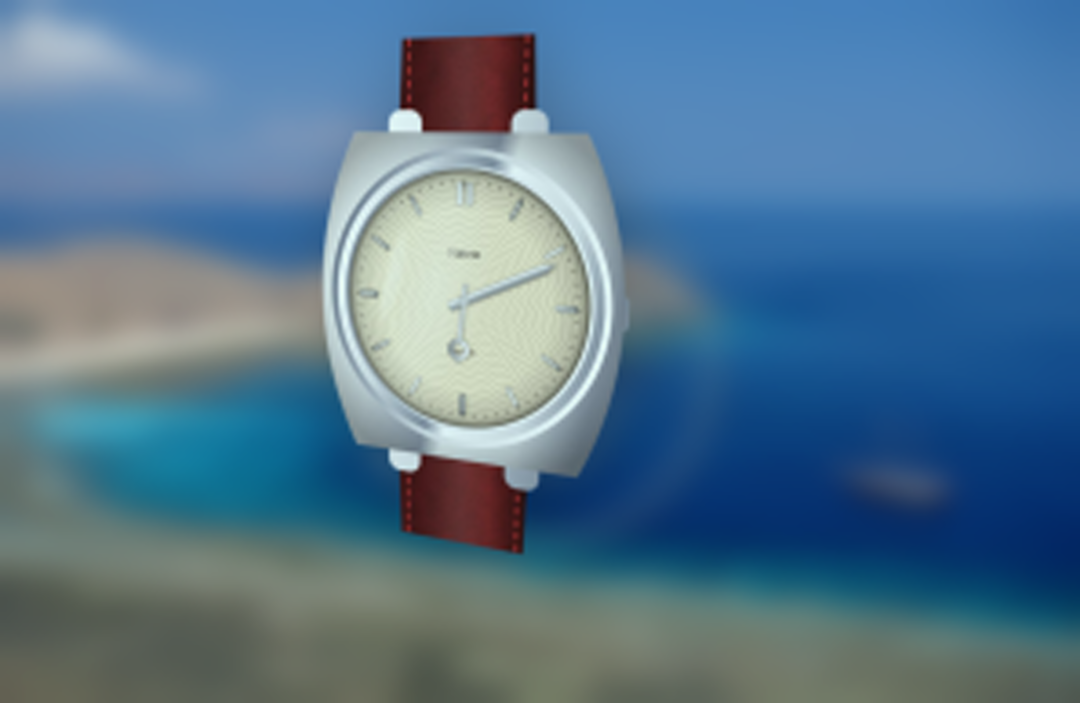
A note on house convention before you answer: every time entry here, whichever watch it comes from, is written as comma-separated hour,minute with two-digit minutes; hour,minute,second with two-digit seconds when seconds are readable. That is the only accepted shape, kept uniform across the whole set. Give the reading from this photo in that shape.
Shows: 6,11
